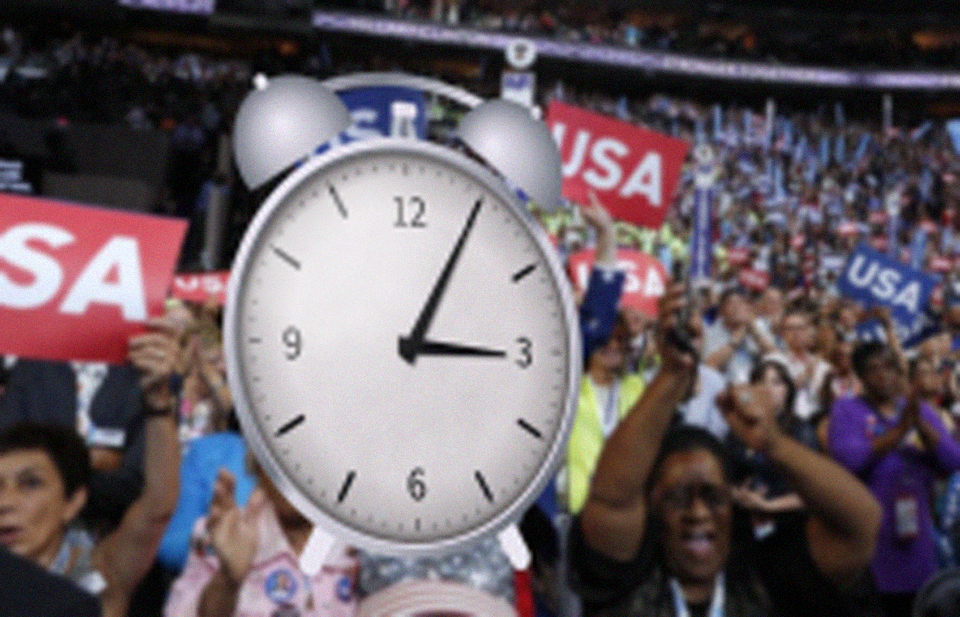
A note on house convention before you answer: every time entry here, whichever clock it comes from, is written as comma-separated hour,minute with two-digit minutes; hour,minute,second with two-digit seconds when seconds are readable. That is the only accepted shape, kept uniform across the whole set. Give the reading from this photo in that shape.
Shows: 3,05
